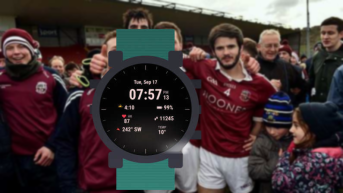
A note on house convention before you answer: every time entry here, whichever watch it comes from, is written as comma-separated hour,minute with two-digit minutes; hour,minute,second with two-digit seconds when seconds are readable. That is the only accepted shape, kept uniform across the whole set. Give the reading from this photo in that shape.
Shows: 7,57
